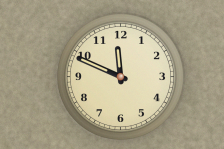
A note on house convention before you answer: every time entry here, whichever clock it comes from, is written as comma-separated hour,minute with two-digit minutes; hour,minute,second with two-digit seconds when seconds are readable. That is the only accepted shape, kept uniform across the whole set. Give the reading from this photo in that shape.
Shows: 11,49
